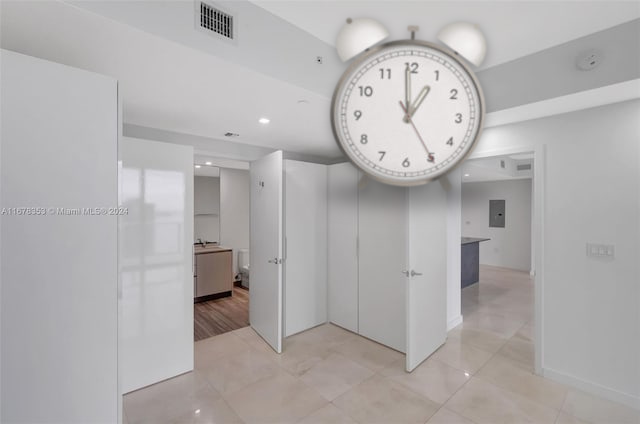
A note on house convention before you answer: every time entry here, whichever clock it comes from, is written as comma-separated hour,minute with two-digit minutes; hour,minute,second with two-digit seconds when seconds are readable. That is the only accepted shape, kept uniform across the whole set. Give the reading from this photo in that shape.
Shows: 12,59,25
